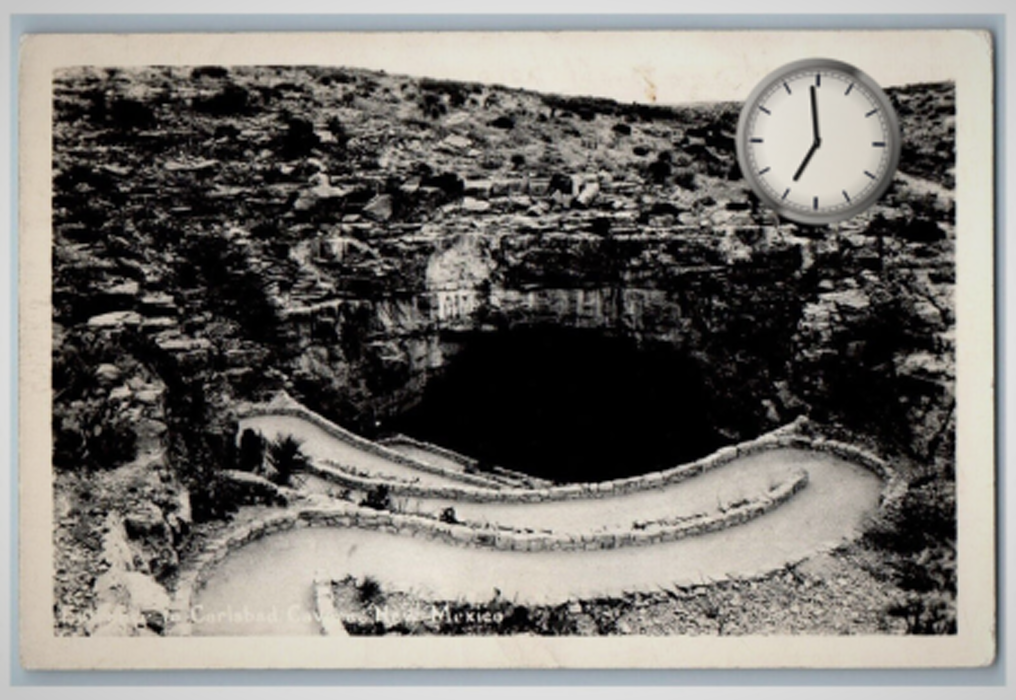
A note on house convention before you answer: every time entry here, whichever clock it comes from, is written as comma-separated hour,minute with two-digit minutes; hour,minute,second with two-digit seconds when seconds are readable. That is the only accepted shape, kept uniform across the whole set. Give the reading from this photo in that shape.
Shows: 6,59
